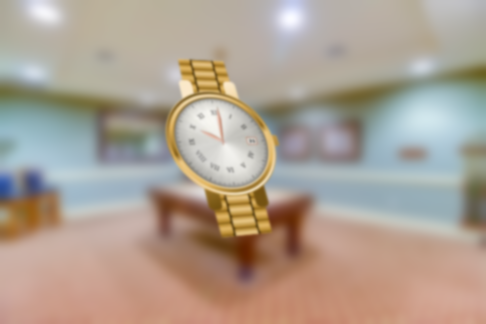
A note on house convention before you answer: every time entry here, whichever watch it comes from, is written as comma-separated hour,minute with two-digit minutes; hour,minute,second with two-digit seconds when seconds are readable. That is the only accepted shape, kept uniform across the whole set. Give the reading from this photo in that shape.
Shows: 10,01
